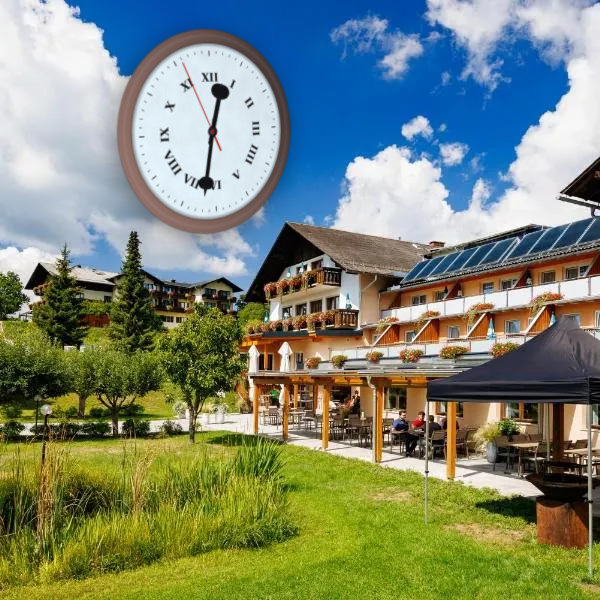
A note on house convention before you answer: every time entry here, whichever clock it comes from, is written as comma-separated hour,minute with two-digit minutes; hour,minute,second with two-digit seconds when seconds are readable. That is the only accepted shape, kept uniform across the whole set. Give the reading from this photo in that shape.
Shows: 12,31,56
